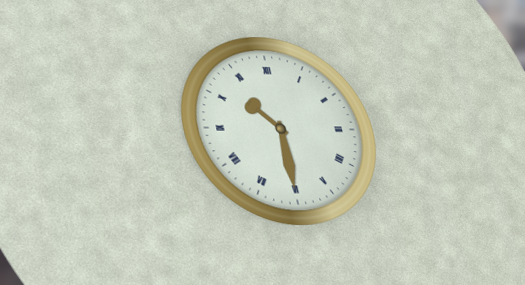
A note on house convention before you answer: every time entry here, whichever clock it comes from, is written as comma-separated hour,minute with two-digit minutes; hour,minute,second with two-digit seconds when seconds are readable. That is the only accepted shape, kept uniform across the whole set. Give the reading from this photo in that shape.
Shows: 10,30
